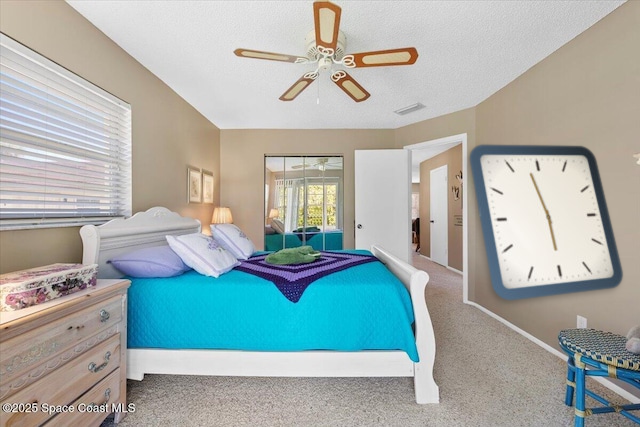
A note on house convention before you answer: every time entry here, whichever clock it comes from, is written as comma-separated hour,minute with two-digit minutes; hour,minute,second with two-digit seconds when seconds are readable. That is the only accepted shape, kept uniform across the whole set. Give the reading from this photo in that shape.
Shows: 5,58
